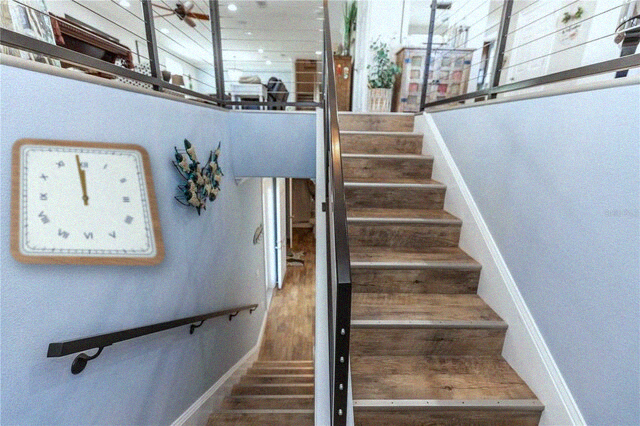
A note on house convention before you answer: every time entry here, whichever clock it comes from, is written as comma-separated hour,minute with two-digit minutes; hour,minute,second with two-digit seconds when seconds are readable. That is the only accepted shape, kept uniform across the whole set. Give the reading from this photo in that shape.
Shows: 11,59
